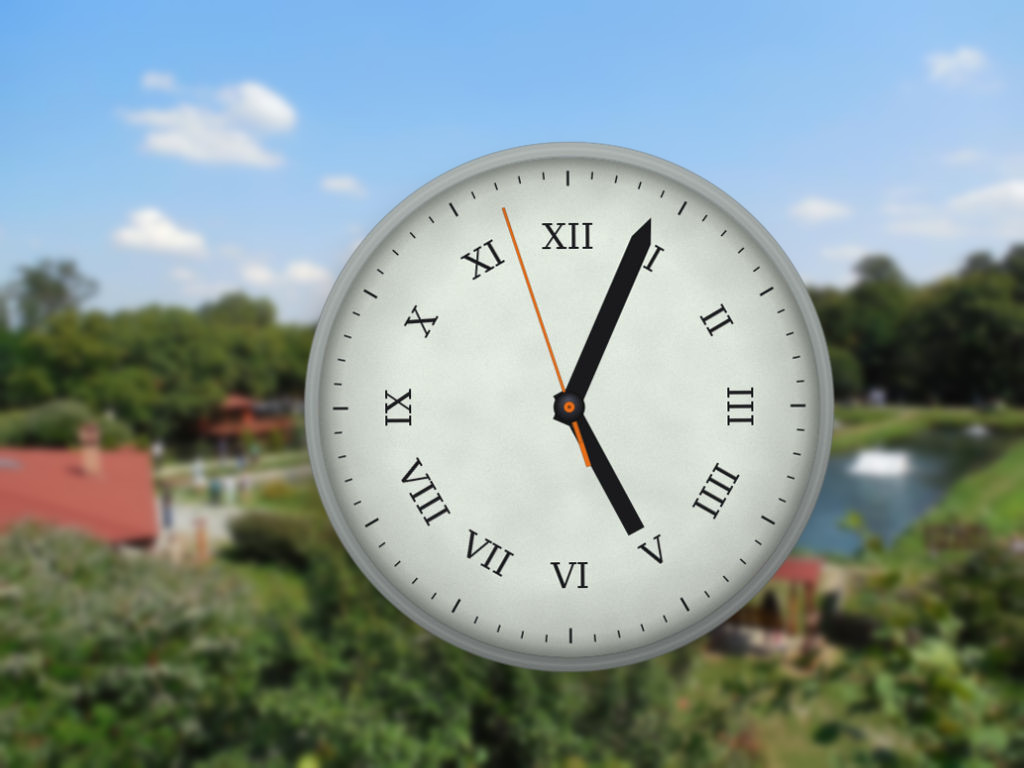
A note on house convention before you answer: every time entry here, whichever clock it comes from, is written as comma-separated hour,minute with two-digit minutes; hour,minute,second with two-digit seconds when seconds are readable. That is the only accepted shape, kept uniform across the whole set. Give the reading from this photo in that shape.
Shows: 5,03,57
